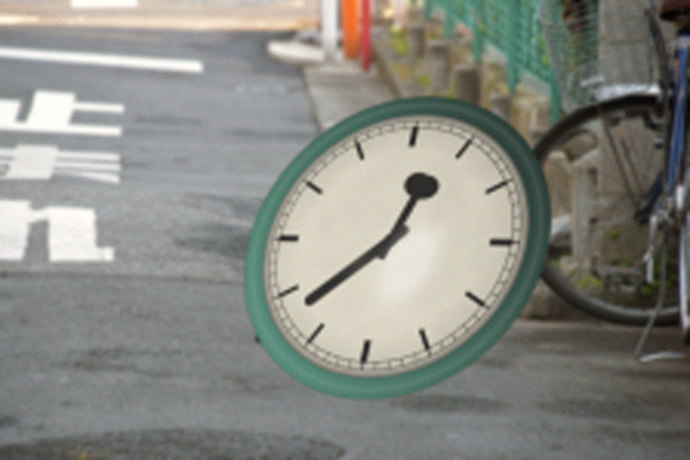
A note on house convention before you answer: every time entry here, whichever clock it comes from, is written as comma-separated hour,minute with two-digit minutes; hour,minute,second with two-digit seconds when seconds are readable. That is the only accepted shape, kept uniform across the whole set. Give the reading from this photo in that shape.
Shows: 12,38
